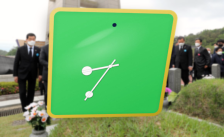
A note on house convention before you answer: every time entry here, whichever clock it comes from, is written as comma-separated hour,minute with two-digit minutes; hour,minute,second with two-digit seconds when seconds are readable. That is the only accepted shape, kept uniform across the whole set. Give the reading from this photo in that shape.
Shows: 8,35
